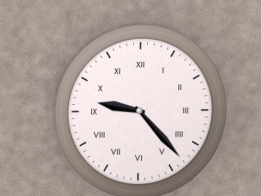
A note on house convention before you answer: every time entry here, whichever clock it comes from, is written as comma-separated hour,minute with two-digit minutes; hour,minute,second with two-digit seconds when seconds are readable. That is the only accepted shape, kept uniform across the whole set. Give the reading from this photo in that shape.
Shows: 9,23
